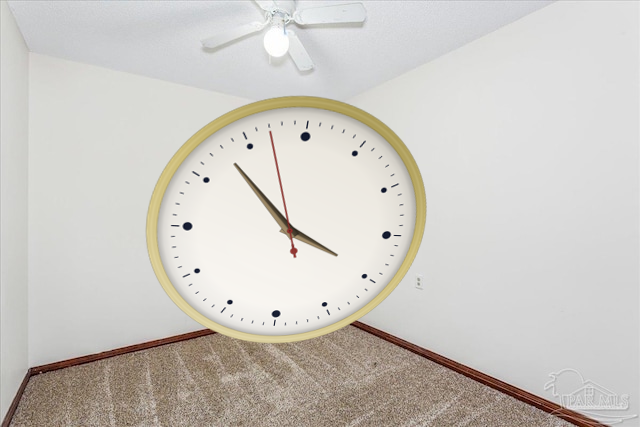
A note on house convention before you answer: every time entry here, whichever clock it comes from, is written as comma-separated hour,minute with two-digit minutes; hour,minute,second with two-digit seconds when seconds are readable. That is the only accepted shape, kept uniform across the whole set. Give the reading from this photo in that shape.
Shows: 3,52,57
